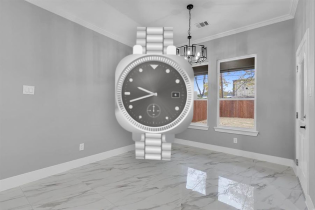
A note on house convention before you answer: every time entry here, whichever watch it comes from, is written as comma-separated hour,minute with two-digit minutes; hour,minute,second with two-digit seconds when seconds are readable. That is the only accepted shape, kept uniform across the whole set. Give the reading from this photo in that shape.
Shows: 9,42
